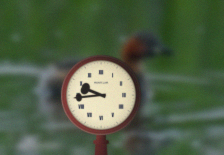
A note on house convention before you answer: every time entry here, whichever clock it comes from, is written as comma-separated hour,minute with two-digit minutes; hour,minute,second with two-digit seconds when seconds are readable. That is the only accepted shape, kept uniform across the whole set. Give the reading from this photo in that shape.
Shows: 9,44
